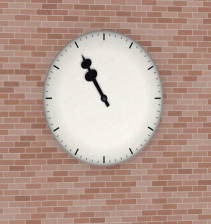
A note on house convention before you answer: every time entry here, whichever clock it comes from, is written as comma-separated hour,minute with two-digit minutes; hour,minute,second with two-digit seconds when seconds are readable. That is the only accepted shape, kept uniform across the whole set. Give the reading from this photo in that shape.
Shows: 10,55
